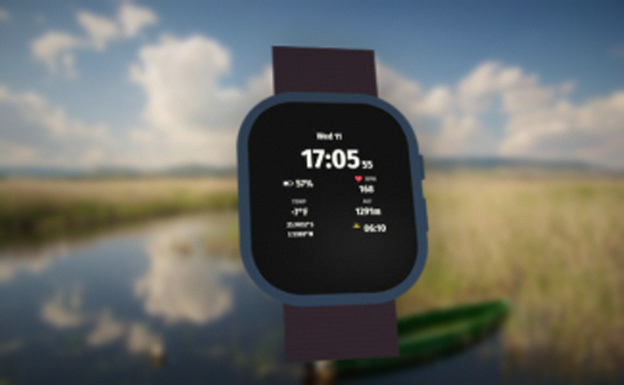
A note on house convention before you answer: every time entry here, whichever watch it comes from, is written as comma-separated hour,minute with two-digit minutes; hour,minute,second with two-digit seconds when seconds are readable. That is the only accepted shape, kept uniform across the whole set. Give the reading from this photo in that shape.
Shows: 17,05
